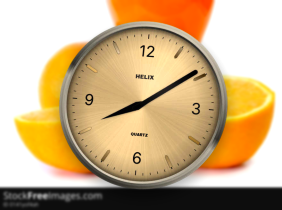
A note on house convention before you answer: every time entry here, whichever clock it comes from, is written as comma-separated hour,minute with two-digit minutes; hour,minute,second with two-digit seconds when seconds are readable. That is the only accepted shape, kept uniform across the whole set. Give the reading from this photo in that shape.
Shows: 8,09
